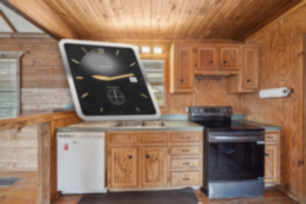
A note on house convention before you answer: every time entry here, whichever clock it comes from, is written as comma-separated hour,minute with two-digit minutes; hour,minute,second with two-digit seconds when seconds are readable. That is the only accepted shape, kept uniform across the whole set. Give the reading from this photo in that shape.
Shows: 9,13
